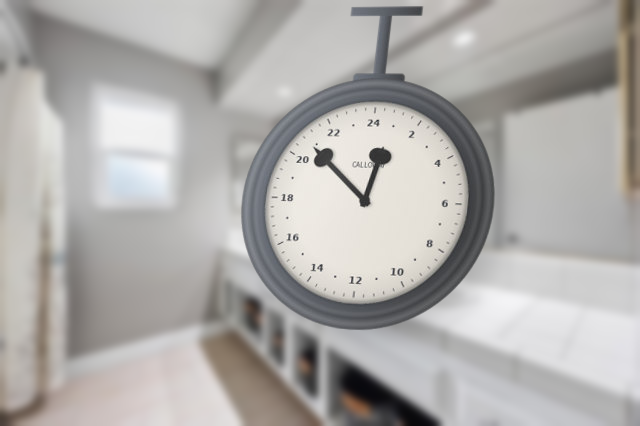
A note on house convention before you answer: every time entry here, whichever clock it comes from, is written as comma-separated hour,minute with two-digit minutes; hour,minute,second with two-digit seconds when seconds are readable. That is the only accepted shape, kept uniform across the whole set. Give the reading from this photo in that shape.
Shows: 0,52
